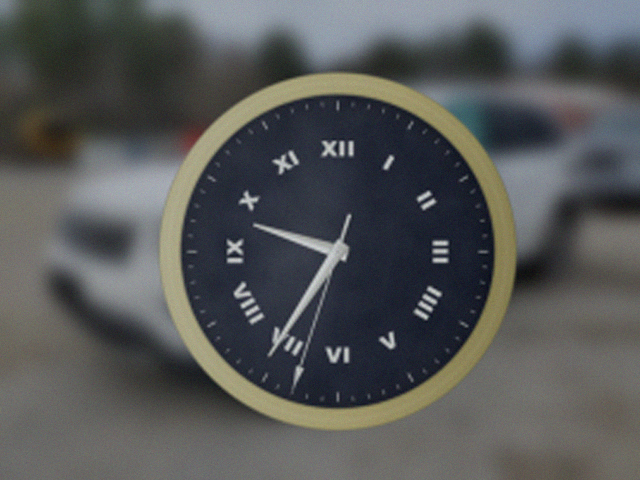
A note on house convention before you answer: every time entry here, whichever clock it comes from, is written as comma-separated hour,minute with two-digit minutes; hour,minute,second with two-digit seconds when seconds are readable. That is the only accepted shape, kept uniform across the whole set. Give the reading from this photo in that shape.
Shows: 9,35,33
